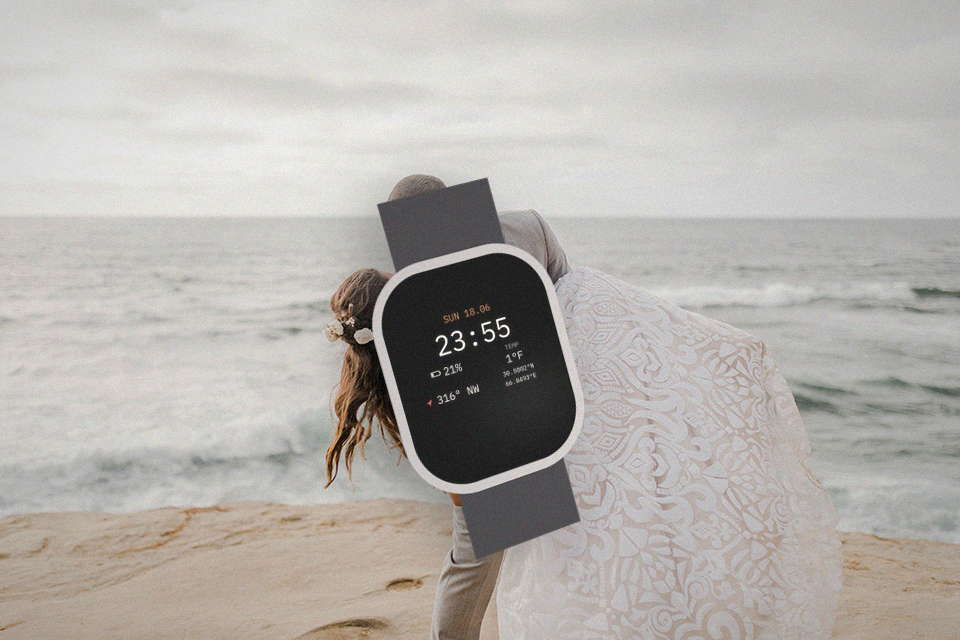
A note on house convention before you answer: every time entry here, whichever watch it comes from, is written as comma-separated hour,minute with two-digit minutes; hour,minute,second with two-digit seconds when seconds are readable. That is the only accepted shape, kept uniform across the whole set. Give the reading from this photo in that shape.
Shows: 23,55
